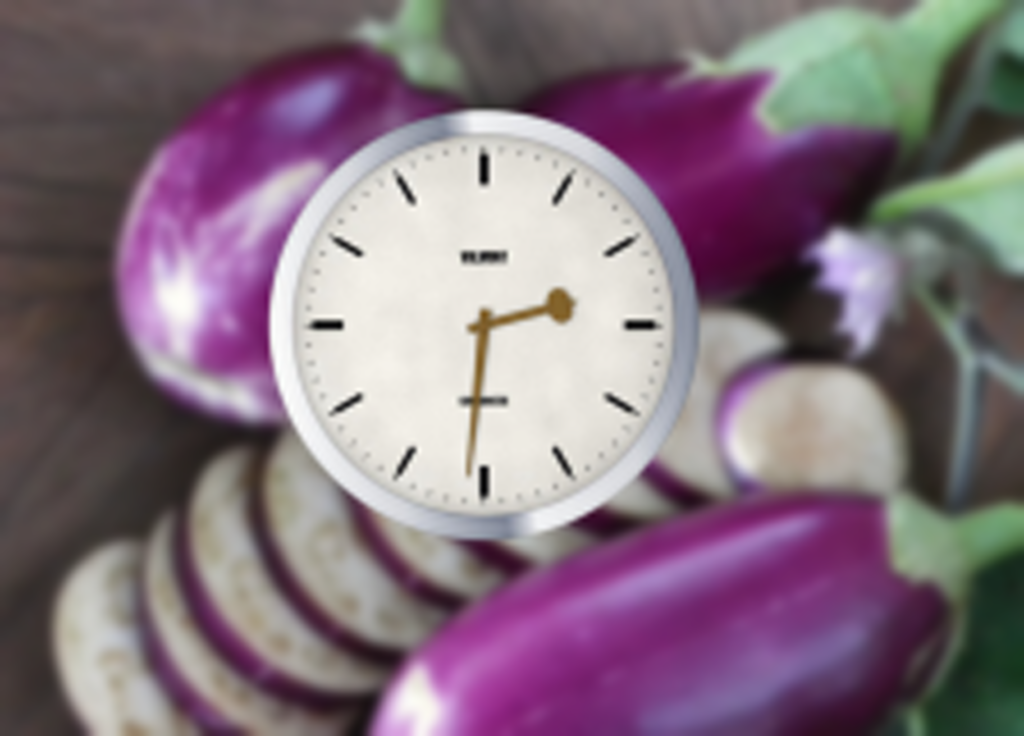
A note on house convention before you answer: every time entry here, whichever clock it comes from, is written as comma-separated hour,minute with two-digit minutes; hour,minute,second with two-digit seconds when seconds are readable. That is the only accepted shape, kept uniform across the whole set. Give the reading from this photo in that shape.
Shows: 2,31
